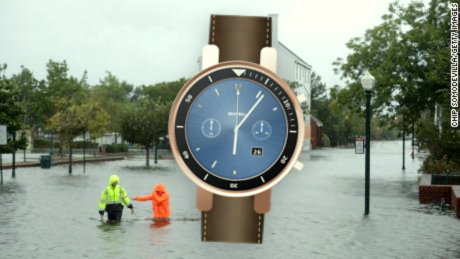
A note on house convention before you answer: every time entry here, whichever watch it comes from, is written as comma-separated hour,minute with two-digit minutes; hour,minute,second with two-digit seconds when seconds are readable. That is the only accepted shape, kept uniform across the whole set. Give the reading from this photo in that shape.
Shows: 6,06
